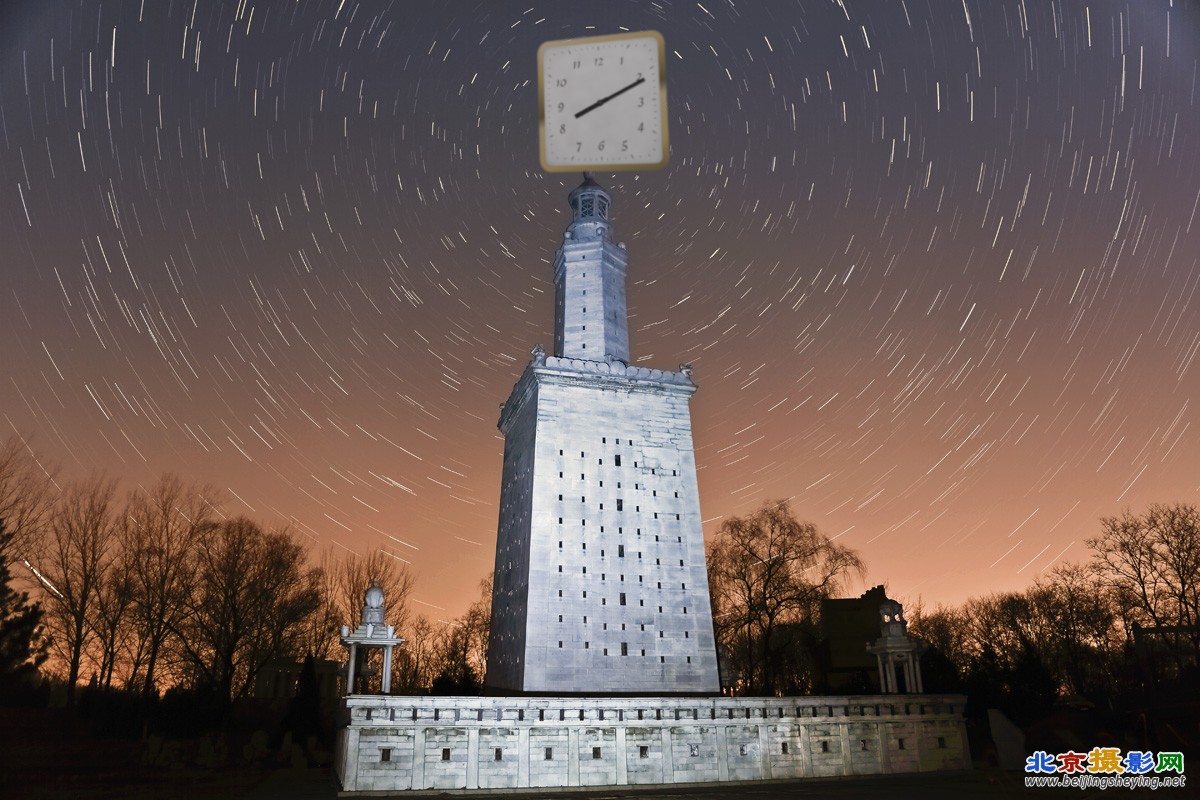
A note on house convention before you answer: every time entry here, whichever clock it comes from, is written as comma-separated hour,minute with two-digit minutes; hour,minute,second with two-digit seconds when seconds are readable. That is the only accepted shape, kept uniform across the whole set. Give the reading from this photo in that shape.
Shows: 8,11
